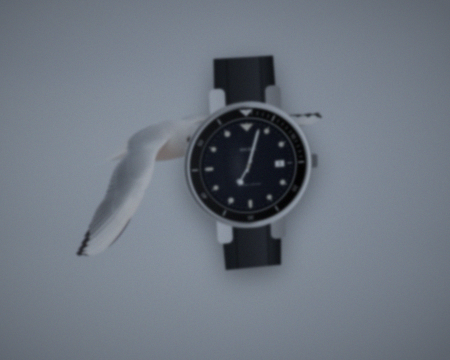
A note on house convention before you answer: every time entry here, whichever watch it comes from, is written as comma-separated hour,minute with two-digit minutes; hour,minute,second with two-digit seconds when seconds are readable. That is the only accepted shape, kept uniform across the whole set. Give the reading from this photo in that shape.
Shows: 7,03
